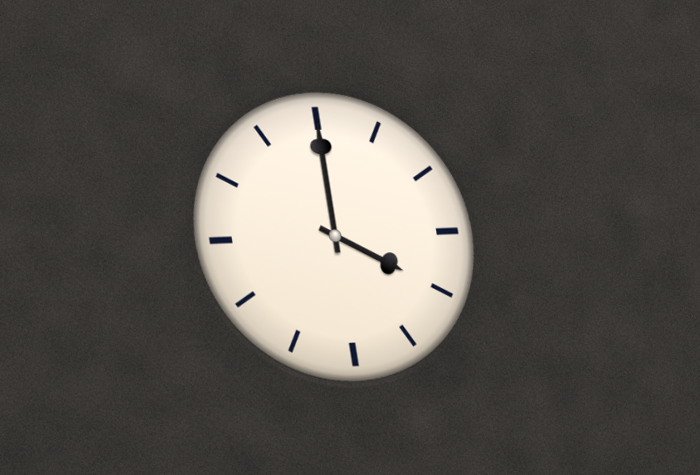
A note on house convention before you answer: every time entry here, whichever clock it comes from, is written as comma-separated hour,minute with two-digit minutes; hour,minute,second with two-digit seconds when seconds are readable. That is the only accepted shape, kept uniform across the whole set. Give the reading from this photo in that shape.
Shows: 4,00
